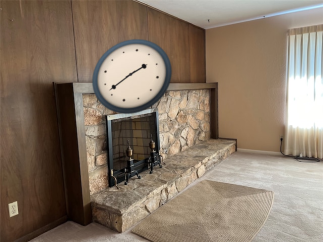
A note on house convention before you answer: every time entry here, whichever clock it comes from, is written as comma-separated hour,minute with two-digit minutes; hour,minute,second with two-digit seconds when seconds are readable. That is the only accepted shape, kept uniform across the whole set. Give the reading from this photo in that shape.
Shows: 1,37
